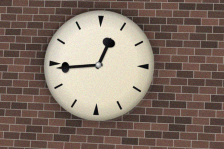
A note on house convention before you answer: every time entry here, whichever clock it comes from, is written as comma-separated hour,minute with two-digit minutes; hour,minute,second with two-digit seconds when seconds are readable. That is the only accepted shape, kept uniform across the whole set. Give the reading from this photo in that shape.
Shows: 12,44
